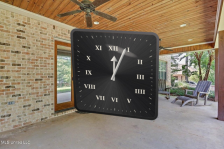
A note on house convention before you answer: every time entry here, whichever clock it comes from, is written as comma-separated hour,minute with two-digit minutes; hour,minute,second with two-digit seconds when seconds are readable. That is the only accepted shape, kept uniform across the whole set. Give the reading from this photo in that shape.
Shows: 12,04
